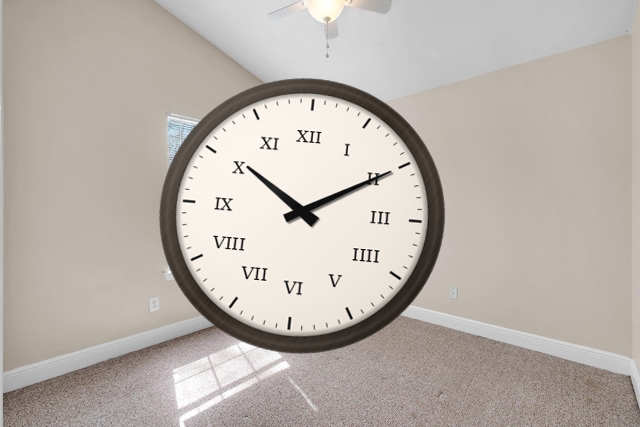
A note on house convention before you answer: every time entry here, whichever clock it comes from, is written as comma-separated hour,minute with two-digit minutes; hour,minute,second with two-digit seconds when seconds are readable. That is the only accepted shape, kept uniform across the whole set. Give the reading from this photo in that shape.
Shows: 10,10
